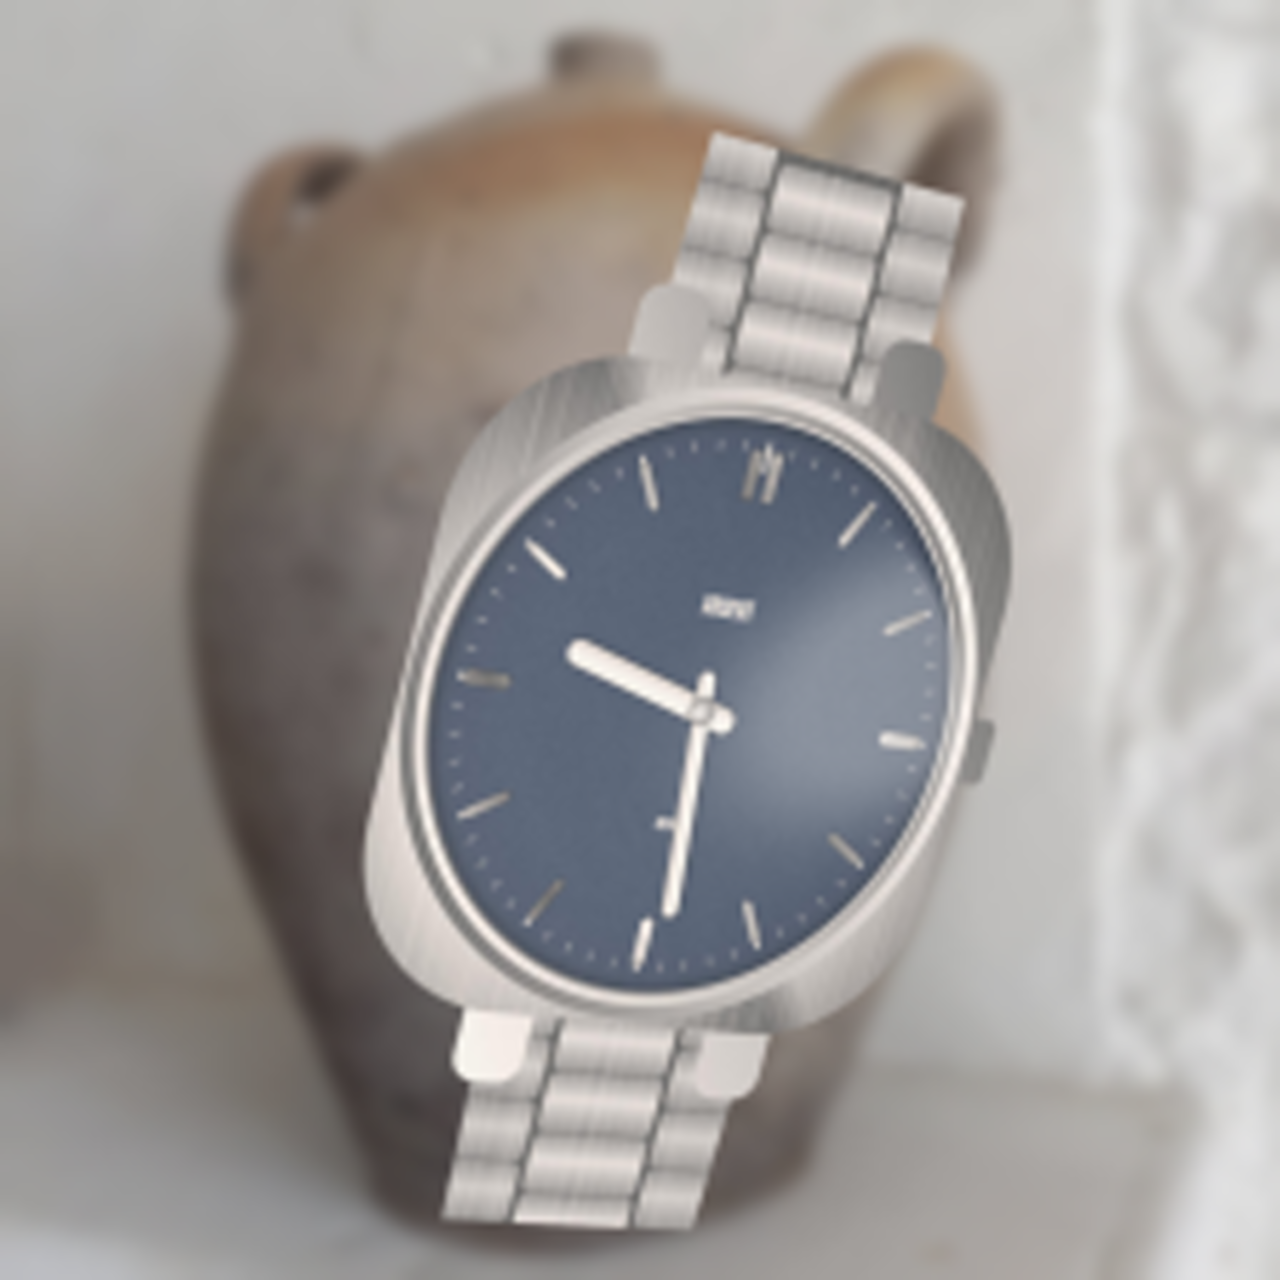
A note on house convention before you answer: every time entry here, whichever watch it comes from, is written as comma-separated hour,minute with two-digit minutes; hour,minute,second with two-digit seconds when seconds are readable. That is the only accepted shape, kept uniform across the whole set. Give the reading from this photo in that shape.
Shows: 9,29
